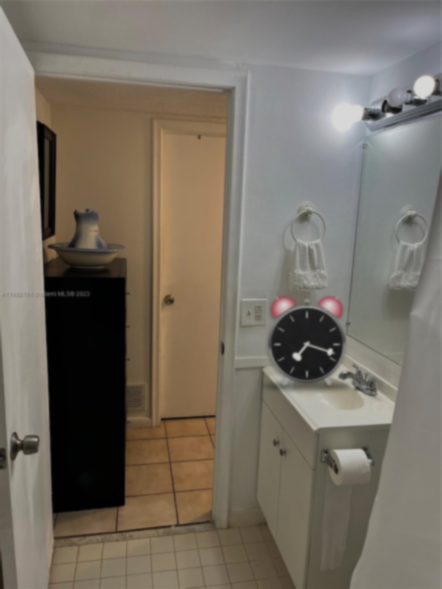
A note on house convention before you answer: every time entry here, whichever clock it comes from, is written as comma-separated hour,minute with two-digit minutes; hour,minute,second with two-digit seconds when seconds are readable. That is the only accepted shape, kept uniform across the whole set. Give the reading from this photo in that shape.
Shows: 7,18
